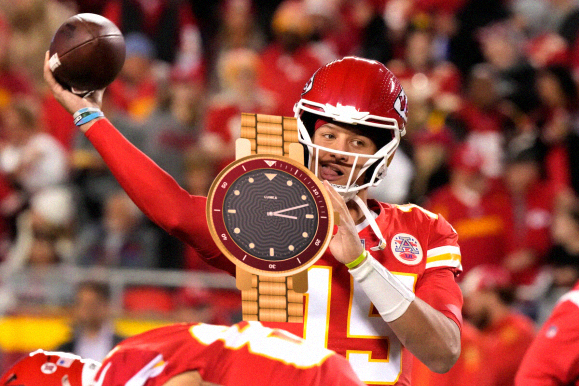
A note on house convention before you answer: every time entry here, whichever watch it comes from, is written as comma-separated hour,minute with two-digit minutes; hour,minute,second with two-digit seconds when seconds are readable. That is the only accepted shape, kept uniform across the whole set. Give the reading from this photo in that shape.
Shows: 3,12
